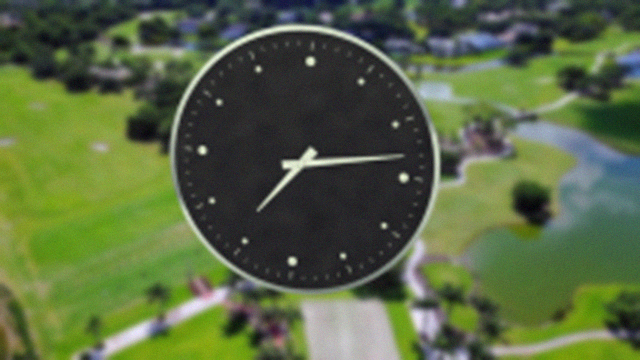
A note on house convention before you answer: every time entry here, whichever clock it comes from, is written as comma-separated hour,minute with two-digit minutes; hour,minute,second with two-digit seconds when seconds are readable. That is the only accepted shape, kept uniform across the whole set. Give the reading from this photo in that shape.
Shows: 7,13
